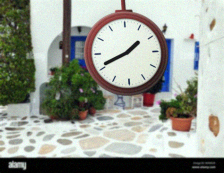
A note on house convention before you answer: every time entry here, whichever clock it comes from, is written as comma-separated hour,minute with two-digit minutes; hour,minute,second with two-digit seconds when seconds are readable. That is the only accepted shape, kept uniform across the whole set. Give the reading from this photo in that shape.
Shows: 1,41
